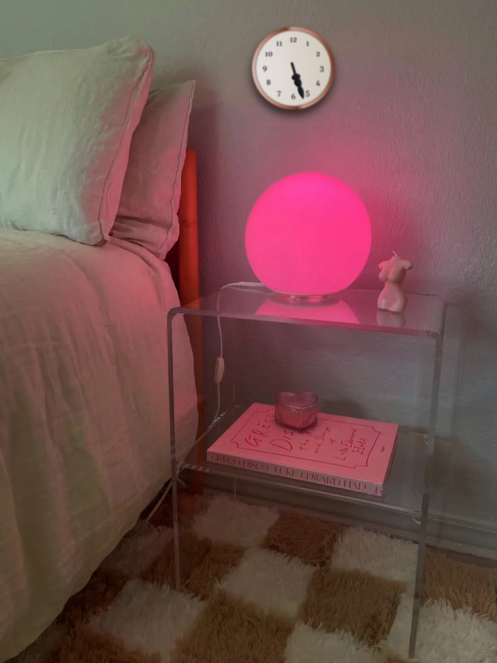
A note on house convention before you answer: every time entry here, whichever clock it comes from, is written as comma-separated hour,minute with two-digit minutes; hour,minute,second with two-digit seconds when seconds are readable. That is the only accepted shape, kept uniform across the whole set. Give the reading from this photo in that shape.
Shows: 5,27
